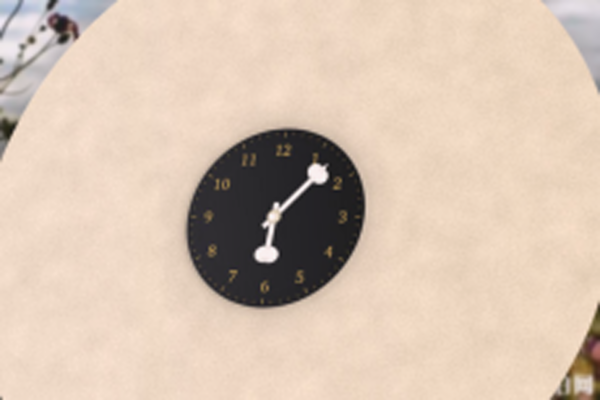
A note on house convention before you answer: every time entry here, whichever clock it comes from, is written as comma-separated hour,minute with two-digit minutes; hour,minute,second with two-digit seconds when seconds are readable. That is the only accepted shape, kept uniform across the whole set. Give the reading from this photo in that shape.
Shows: 6,07
